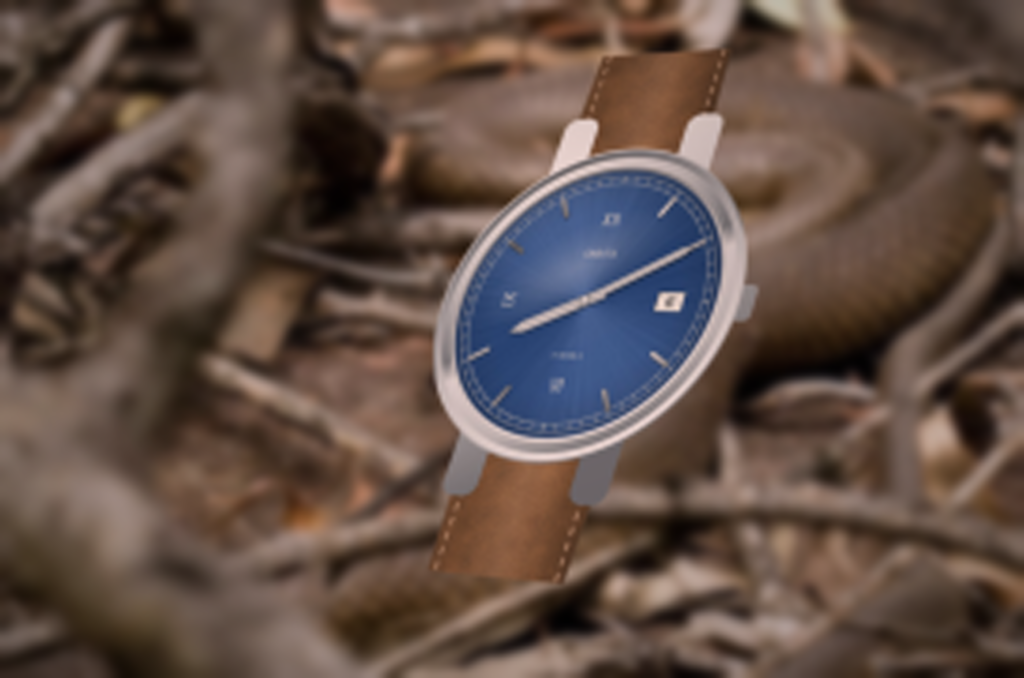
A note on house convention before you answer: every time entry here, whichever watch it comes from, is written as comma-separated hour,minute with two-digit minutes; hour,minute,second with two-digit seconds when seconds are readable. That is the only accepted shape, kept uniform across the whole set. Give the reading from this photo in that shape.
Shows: 8,10
